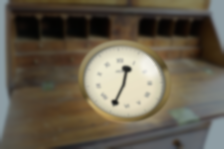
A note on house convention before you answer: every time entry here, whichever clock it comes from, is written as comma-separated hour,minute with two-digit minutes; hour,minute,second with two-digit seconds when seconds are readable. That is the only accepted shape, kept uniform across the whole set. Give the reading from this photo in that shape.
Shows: 12,35
